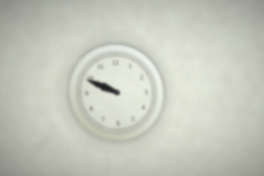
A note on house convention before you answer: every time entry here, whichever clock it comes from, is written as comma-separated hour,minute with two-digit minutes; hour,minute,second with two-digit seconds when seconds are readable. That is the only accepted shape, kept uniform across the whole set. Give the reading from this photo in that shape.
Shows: 9,49
